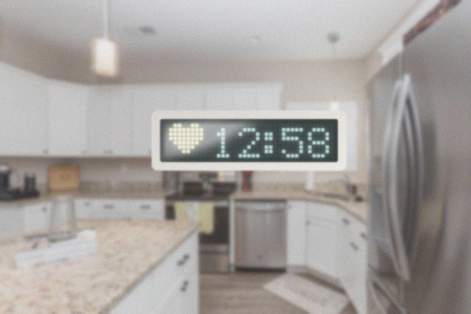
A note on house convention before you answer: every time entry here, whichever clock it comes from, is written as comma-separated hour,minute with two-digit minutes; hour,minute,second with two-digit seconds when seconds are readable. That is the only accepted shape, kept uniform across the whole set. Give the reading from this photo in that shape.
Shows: 12,58
